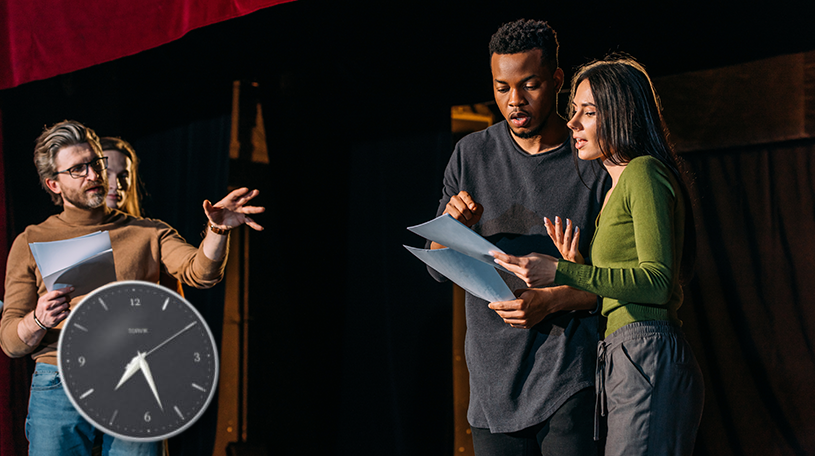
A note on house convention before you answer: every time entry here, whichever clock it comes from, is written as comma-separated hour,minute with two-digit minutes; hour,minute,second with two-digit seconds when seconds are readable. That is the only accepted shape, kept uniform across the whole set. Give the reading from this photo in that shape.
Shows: 7,27,10
